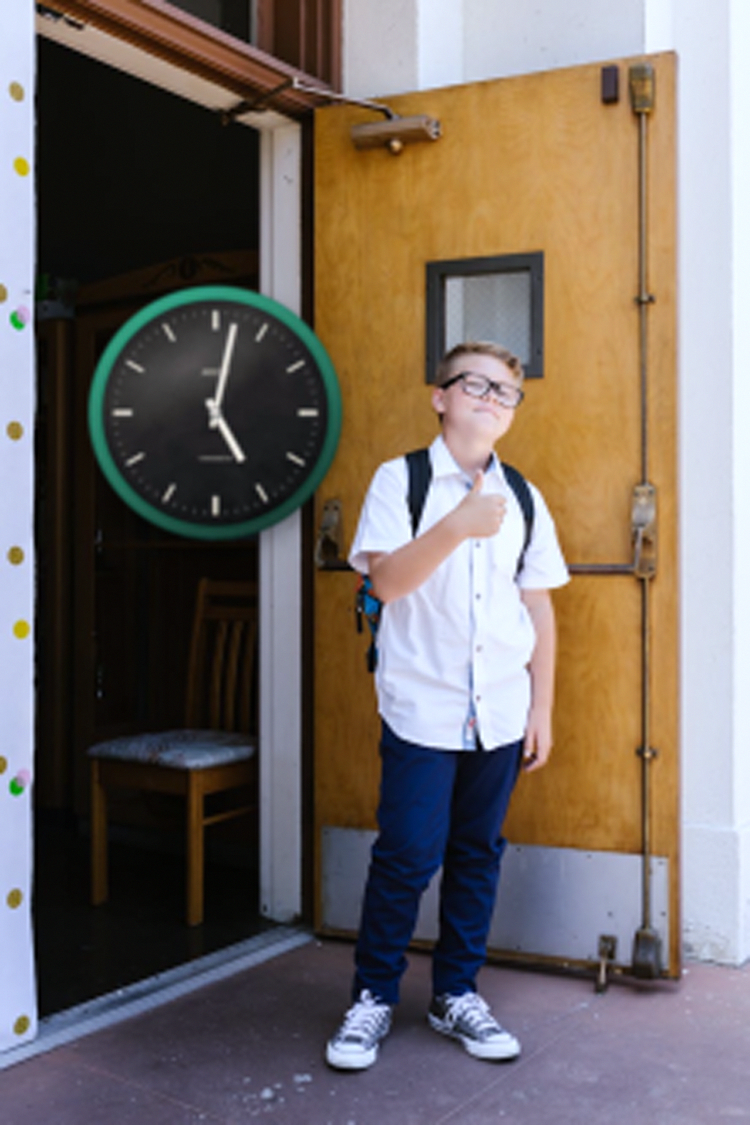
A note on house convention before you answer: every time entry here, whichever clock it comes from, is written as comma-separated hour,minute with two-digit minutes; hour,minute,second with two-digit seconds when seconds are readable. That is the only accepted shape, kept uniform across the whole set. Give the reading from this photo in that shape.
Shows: 5,02
